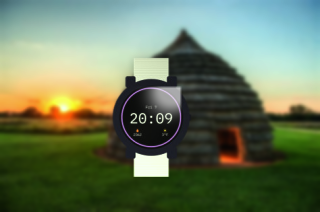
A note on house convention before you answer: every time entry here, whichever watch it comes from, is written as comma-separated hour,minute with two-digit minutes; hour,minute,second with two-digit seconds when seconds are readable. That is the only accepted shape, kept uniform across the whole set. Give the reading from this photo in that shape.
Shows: 20,09
